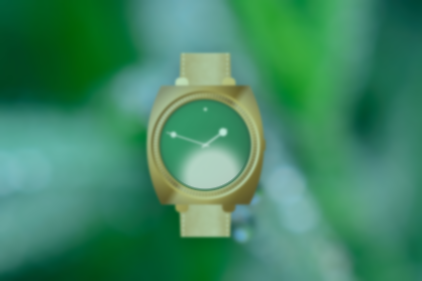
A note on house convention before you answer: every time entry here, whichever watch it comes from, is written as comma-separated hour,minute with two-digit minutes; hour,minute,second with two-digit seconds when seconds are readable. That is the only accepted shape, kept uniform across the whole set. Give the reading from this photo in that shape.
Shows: 1,48
